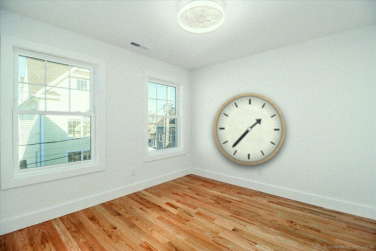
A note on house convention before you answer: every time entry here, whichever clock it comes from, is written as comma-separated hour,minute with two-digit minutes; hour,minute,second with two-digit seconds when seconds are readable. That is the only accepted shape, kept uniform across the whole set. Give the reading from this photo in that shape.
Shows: 1,37
